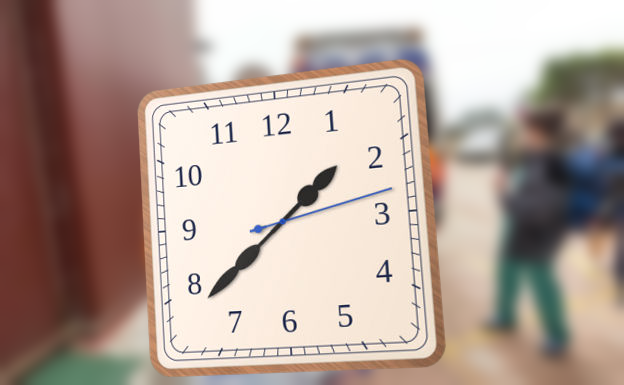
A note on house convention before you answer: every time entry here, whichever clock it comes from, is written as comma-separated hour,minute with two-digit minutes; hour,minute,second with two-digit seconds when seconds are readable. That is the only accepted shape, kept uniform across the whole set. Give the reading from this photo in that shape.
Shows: 1,38,13
